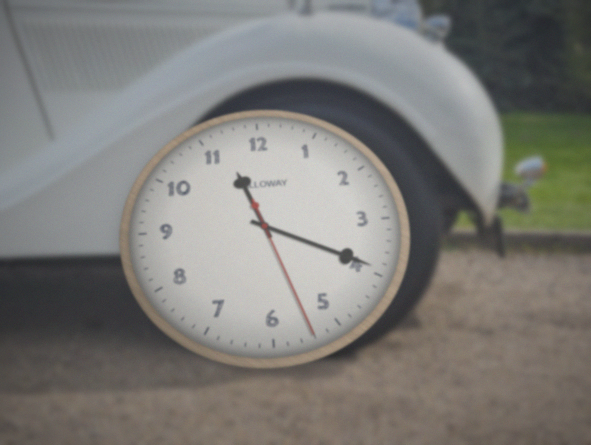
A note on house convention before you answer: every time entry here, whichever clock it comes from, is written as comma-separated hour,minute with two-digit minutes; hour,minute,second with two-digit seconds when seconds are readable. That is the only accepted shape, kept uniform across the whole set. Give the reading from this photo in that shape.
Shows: 11,19,27
